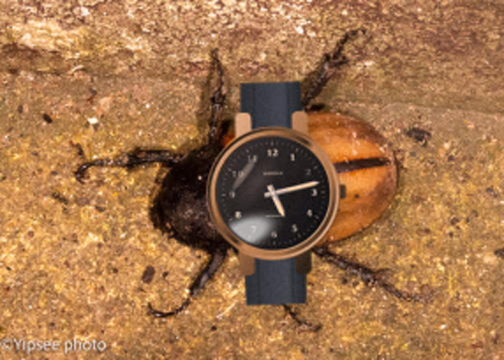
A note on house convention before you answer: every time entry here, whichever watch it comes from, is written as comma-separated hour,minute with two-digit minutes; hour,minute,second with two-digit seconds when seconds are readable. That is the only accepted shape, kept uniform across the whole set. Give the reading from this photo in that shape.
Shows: 5,13
